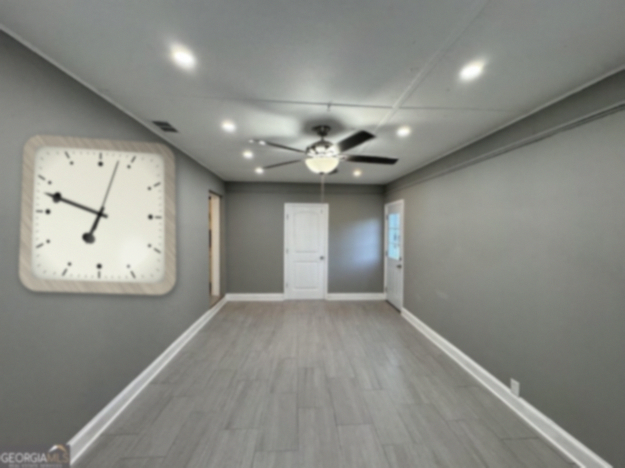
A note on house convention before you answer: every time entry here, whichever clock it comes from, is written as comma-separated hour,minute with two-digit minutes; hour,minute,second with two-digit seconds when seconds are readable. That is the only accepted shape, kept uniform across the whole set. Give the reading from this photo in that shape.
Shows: 6,48,03
